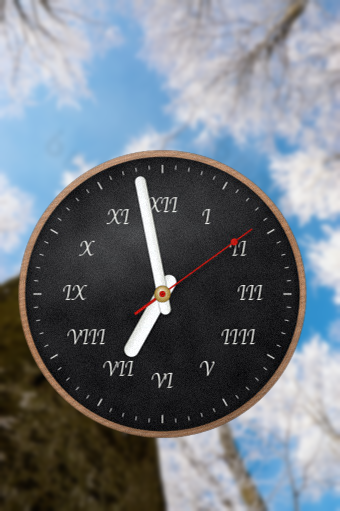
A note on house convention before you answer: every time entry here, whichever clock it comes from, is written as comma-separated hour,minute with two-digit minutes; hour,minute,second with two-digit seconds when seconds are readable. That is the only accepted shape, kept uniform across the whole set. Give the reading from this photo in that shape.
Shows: 6,58,09
